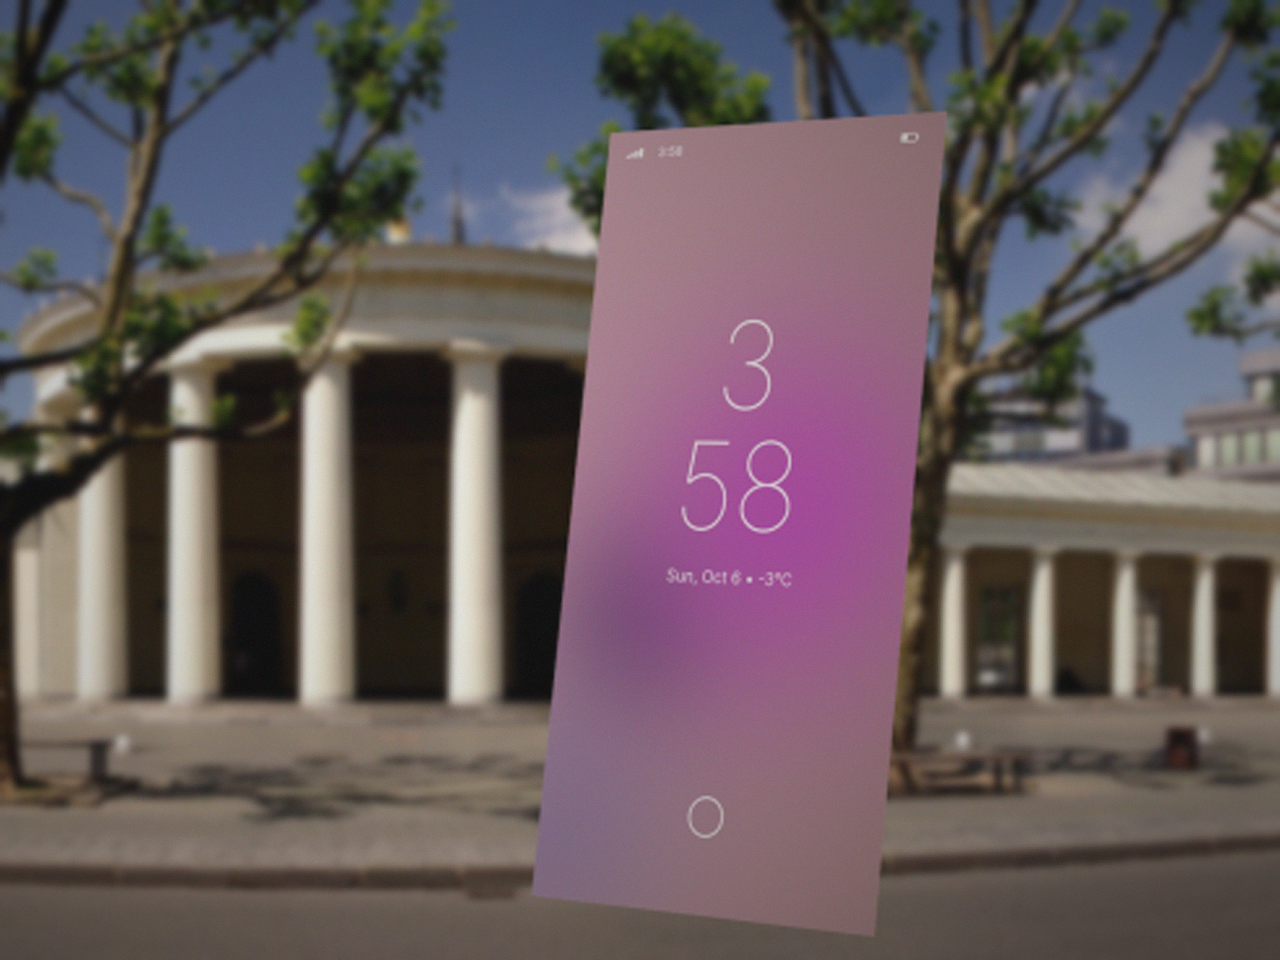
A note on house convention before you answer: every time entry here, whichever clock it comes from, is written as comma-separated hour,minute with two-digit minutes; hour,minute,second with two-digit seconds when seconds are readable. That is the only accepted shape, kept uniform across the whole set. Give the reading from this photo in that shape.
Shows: 3,58
